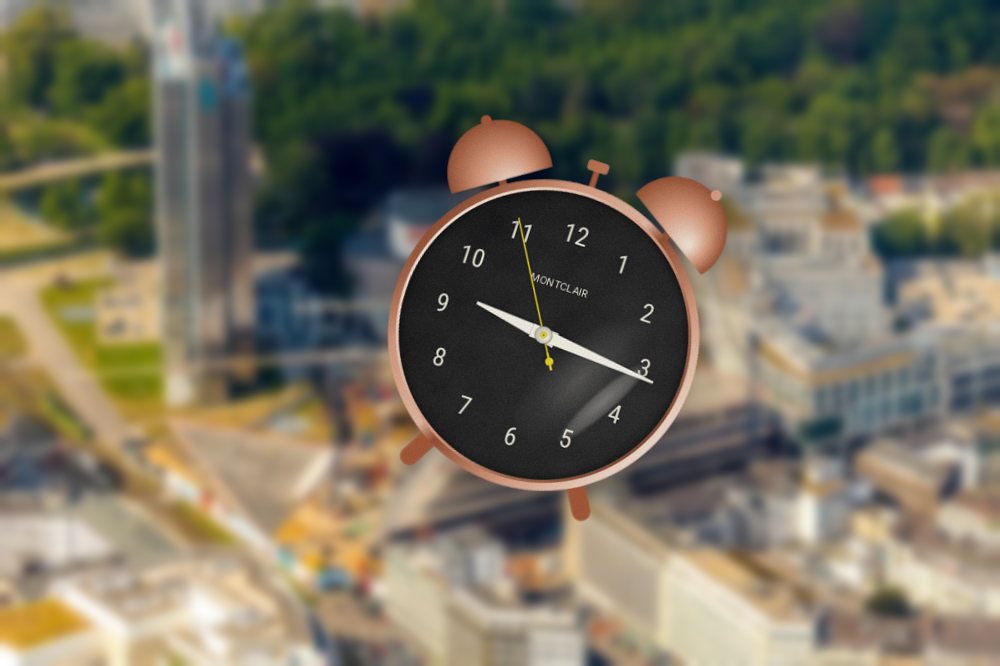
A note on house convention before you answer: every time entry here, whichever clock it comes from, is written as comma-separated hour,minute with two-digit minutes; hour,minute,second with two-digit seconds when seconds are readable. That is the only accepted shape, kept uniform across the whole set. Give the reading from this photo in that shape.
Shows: 9,15,55
